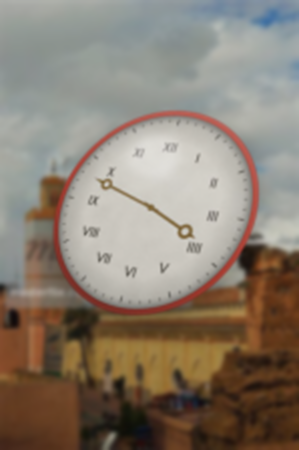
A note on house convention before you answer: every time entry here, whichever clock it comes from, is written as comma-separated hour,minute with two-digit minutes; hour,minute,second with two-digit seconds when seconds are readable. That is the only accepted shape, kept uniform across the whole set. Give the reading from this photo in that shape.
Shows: 3,48
